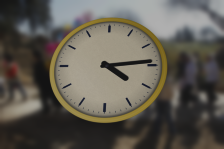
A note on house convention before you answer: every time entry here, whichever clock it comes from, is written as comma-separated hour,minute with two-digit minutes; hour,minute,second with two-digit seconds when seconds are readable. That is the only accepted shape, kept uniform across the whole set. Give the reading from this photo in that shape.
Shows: 4,14
